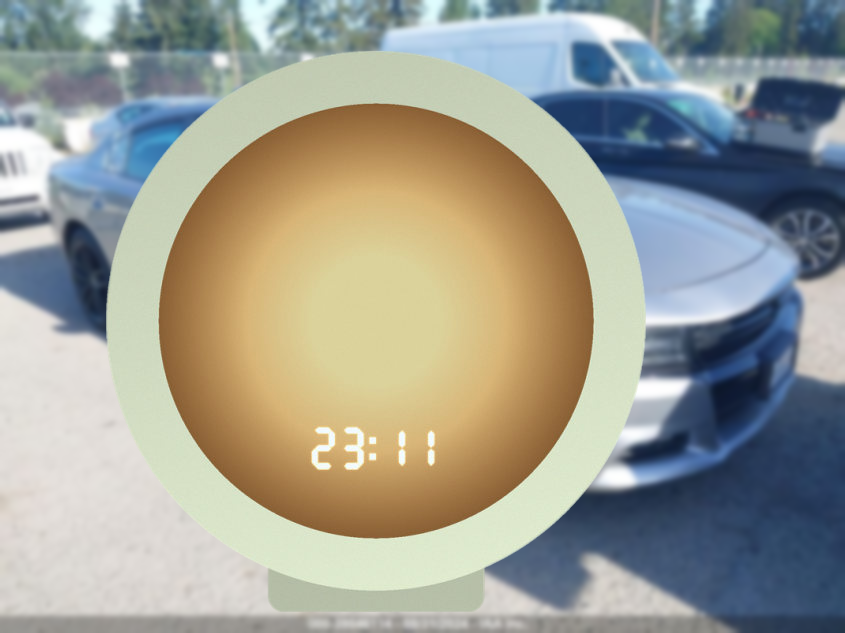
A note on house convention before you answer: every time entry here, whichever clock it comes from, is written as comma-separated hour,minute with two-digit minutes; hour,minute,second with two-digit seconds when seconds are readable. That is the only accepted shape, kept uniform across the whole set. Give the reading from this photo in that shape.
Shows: 23,11
